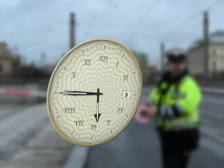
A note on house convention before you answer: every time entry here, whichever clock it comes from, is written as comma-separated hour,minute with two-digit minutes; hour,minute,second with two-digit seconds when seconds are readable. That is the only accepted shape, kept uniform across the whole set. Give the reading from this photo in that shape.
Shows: 5,45
